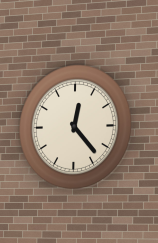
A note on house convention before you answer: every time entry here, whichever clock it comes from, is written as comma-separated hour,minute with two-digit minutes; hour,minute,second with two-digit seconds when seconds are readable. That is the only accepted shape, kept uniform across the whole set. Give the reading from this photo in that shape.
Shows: 12,23
